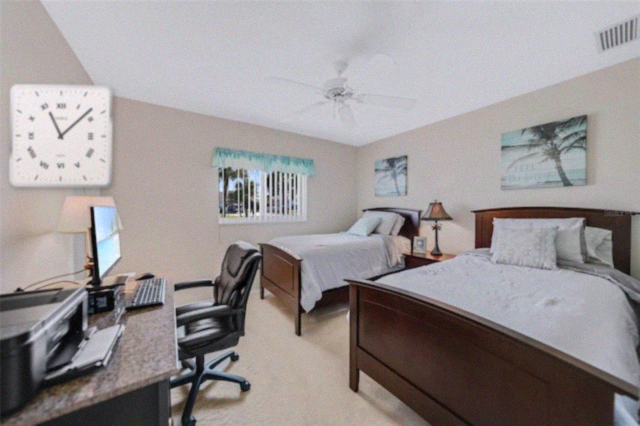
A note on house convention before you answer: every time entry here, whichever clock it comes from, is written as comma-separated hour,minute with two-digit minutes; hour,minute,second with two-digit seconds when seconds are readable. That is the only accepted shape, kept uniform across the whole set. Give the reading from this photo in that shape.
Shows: 11,08
